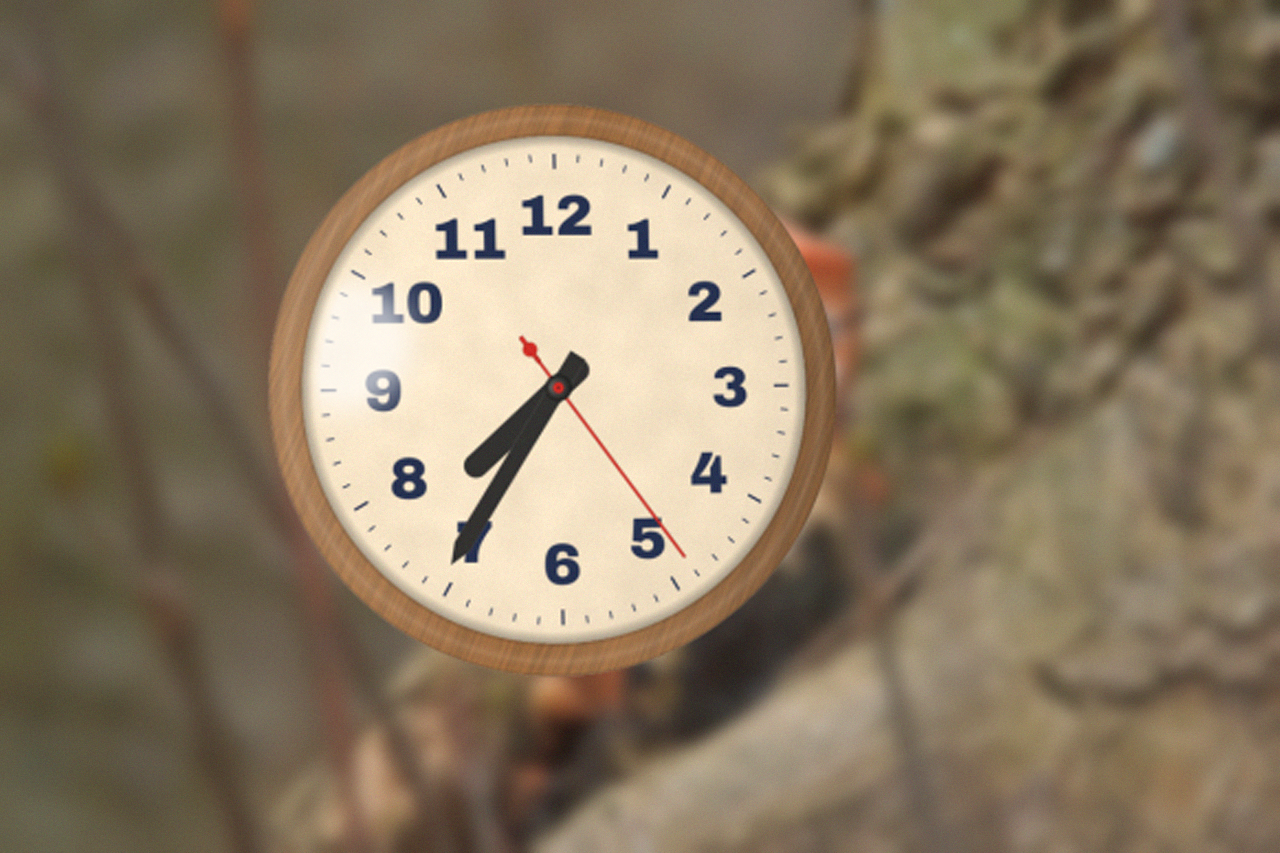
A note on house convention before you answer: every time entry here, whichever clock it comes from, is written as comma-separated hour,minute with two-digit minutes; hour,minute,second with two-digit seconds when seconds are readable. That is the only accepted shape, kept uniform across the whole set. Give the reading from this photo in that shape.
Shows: 7,35,24
